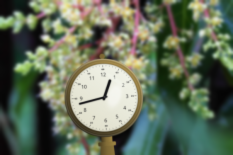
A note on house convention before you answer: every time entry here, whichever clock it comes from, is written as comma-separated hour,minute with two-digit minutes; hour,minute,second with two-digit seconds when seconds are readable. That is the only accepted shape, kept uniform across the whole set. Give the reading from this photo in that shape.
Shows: 12,43
